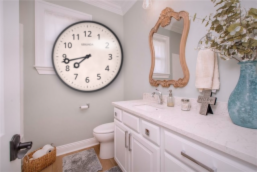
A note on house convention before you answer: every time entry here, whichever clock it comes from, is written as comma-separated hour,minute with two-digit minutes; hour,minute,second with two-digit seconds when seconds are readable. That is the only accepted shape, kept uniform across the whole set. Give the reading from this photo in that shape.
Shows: 7,43
